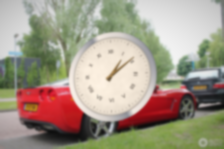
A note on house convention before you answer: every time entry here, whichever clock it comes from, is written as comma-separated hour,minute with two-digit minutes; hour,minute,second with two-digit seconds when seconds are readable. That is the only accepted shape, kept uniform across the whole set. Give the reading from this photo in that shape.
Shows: 1,09
